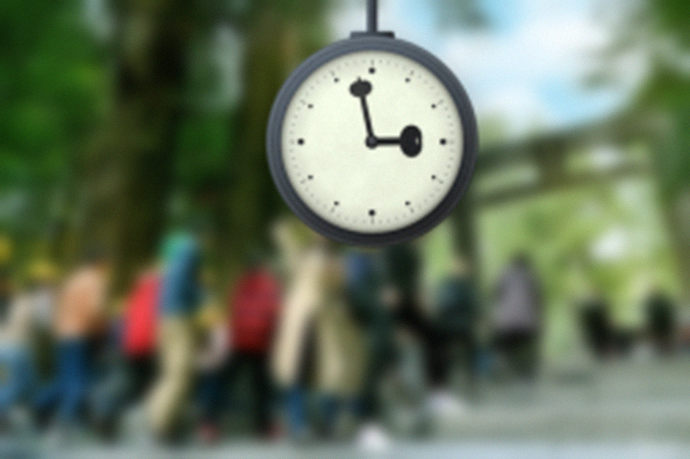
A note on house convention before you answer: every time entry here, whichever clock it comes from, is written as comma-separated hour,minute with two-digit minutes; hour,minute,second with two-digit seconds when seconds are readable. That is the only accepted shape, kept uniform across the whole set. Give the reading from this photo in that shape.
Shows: 2,58
